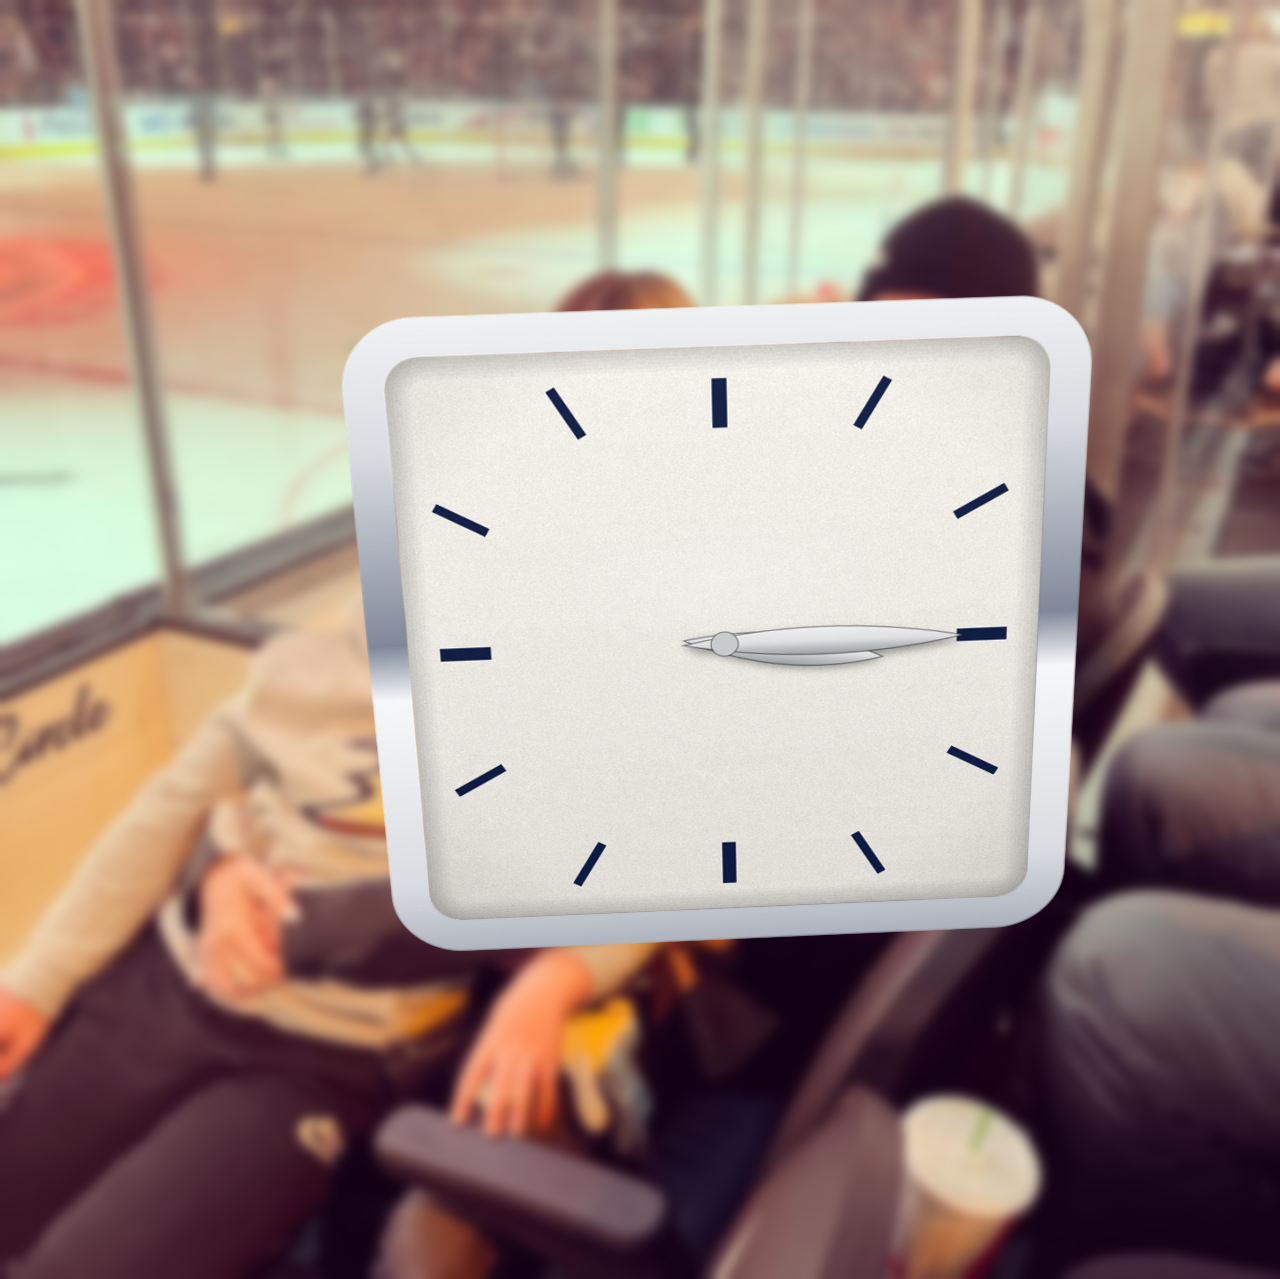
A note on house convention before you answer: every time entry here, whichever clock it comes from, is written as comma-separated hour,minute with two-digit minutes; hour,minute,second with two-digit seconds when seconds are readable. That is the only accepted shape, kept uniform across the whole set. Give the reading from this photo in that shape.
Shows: 3,15
